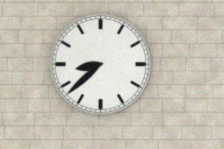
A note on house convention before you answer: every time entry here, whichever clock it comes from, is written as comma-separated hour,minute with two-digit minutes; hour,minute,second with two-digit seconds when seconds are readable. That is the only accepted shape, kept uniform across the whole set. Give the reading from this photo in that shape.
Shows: 8,38
